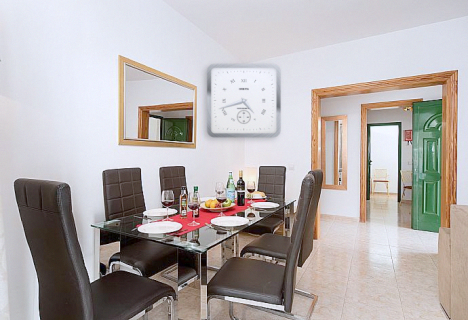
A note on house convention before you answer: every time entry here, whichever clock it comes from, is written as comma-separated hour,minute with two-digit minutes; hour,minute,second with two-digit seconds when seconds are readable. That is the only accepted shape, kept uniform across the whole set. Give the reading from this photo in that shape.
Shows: 4,42
